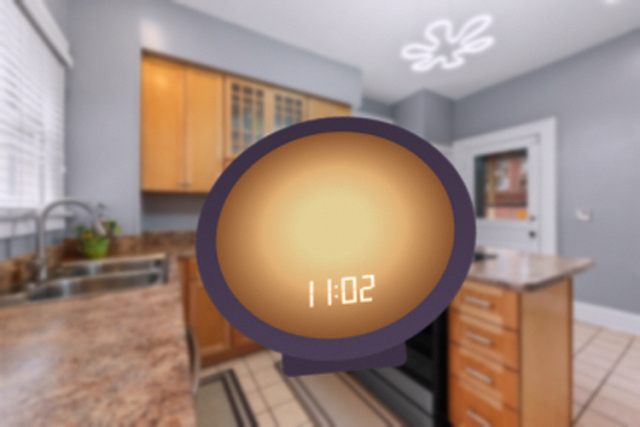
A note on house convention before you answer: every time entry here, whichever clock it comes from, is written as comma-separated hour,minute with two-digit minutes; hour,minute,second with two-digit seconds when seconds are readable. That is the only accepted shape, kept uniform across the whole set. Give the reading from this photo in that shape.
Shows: 11,02
